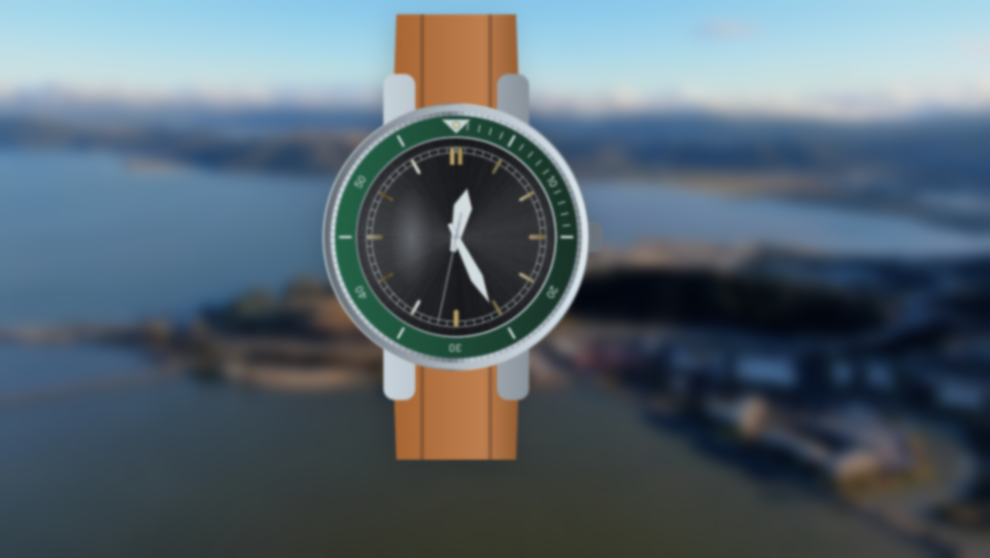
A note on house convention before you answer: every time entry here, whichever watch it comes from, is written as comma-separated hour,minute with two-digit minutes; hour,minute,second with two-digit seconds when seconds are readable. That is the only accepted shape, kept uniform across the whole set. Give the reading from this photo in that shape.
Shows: 12,25,32
